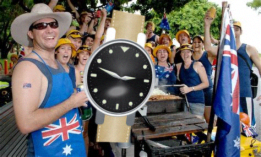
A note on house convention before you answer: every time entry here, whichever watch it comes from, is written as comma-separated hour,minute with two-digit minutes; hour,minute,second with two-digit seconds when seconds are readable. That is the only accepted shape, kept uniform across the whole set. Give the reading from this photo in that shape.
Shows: 2,48
